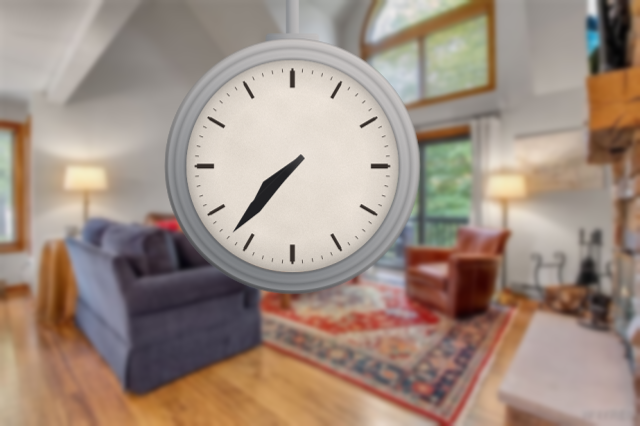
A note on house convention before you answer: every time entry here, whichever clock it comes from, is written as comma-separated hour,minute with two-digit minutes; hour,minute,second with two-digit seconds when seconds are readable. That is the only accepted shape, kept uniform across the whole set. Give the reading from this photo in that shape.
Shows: 7,37
